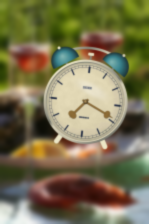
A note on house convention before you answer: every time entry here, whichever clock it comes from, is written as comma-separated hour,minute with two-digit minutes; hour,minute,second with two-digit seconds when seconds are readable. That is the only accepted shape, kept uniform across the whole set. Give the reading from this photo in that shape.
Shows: 7,19
